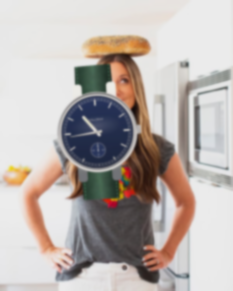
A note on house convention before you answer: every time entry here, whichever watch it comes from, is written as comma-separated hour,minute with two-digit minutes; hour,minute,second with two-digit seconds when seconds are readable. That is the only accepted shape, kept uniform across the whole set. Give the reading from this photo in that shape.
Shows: 10,44
